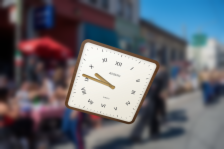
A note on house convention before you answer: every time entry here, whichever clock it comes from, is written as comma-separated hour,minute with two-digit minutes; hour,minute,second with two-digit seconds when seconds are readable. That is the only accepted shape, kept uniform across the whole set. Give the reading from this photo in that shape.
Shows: 9,46
